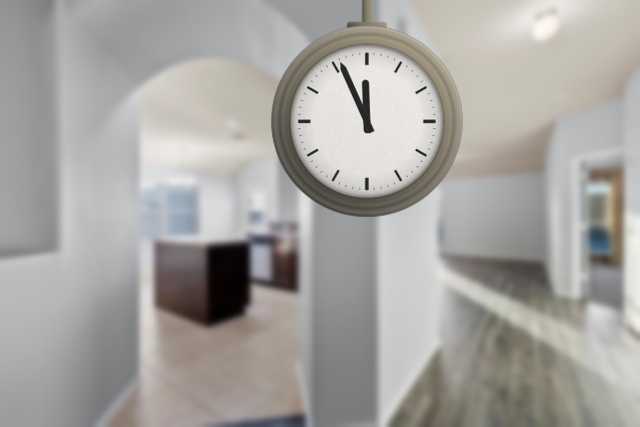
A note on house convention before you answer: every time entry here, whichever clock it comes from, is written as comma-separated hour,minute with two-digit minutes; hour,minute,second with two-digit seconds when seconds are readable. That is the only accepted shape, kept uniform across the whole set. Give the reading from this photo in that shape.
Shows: 11,56
